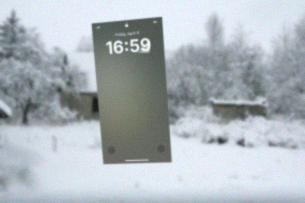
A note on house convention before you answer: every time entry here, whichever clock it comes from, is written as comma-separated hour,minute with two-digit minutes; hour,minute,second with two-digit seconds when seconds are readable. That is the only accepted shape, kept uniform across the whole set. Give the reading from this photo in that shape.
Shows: 16,59
